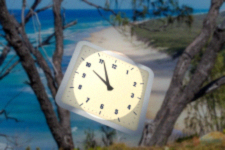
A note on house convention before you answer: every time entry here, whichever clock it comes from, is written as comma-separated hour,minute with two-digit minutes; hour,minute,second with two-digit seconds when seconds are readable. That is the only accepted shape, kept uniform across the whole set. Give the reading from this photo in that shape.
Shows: 9,56
